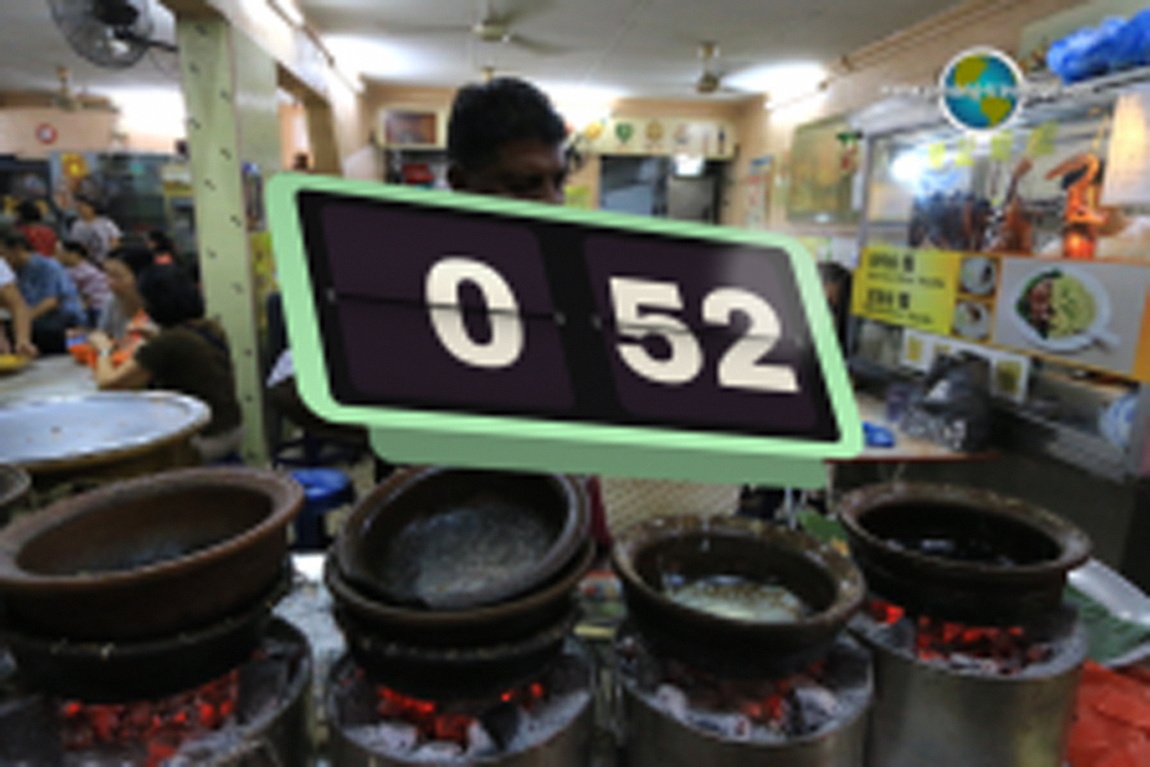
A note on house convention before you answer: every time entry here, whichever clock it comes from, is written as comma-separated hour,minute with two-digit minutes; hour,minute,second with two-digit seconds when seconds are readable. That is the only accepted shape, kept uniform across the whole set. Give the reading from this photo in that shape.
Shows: 0,52
